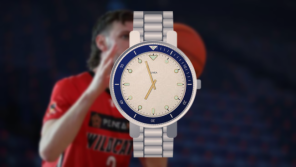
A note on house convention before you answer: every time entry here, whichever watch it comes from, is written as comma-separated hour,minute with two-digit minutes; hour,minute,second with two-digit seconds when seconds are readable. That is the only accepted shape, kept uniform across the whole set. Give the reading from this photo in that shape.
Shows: 6,57
